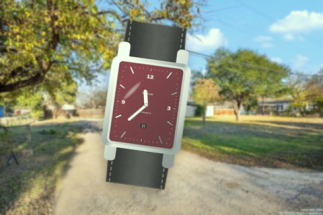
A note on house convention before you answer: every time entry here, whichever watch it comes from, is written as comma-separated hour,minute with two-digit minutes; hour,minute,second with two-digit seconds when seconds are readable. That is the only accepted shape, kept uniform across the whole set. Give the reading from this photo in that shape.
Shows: 11,37
